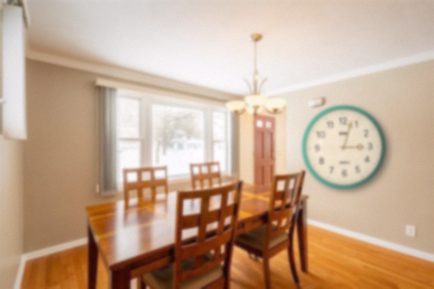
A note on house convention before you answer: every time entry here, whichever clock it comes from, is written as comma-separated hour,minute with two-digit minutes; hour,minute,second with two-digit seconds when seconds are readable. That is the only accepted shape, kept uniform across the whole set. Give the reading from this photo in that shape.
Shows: 3,03
